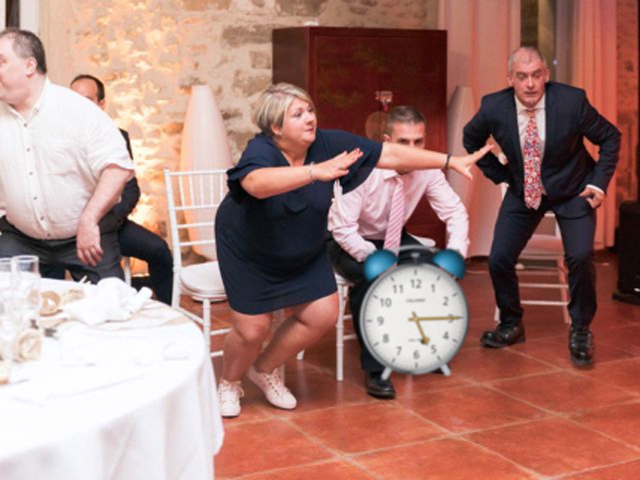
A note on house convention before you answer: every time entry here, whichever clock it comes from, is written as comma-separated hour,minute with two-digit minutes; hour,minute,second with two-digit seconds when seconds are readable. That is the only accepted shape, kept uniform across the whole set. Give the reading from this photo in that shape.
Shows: 5,15
